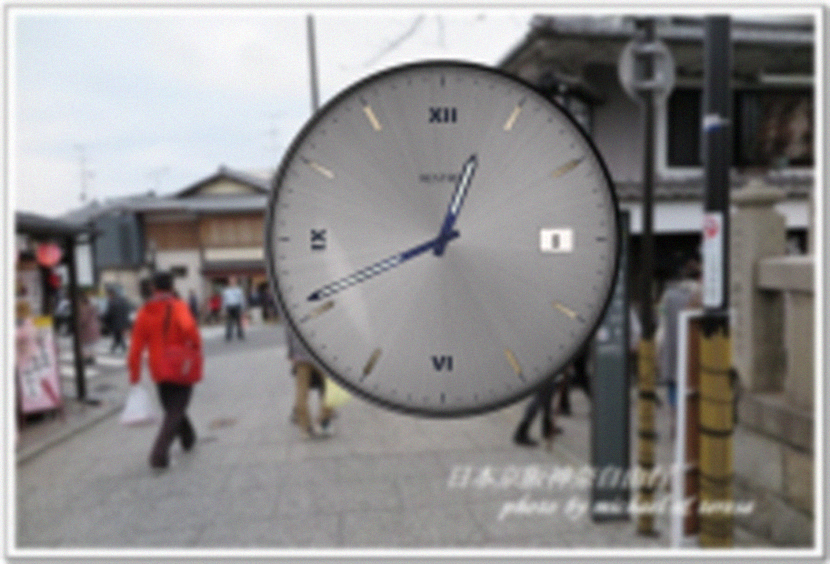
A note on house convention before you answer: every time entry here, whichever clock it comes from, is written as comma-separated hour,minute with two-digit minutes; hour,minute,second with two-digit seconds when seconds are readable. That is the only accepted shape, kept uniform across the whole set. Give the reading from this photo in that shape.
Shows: 12,41
